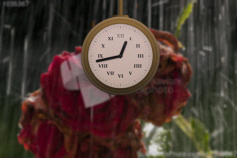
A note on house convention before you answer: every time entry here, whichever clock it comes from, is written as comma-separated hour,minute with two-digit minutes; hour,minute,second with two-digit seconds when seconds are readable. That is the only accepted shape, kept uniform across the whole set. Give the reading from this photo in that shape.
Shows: 12,43
